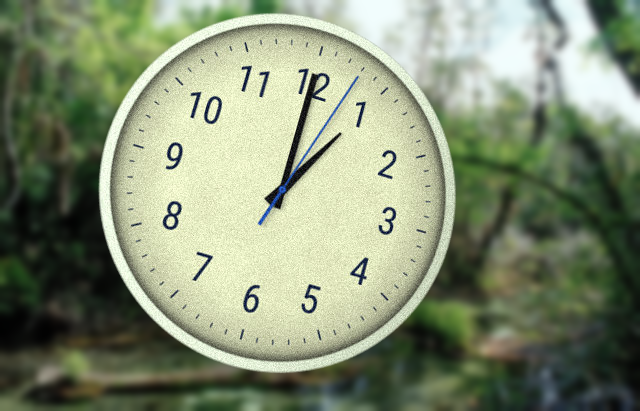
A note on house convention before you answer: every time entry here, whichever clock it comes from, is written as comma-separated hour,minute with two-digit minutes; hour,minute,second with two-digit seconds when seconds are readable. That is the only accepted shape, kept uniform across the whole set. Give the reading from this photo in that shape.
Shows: 1,00,03
